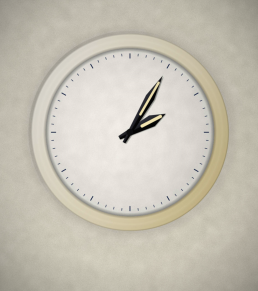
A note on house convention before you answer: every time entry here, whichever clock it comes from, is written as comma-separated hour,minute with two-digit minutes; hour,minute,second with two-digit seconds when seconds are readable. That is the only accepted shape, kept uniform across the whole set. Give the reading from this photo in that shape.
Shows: 2,05
